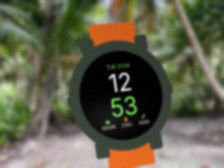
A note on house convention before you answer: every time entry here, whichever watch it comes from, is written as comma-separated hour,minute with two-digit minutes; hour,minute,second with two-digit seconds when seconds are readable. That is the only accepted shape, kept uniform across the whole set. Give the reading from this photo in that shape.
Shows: 12,53
